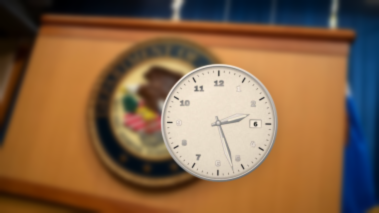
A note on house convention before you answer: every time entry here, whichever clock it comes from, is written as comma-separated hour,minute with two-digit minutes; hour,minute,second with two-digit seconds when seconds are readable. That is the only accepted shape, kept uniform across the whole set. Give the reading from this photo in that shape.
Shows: 2,27
